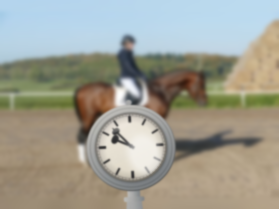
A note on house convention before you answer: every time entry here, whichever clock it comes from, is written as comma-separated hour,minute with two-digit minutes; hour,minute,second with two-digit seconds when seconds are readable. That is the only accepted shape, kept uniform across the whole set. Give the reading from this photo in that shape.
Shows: 9,53
